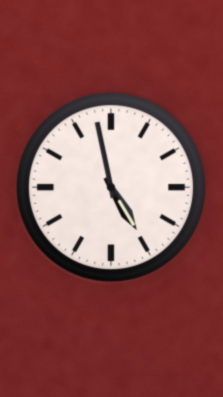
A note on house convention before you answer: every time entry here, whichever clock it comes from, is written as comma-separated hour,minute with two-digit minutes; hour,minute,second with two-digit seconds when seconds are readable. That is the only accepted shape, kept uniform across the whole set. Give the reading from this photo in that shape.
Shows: 4,58
